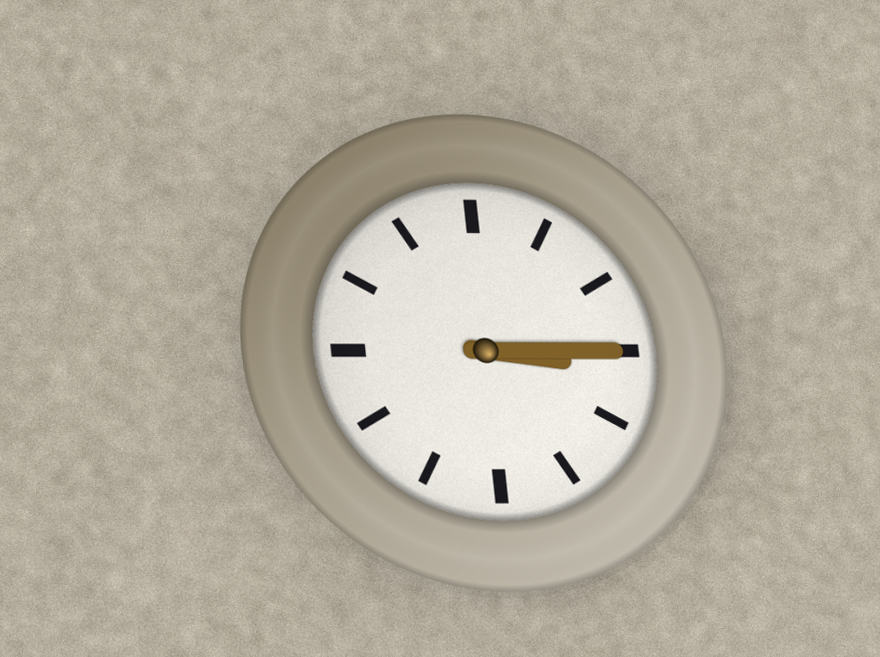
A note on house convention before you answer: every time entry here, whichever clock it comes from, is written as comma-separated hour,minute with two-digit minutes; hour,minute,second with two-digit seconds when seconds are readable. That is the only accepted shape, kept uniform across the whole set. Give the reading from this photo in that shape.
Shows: 3,15
